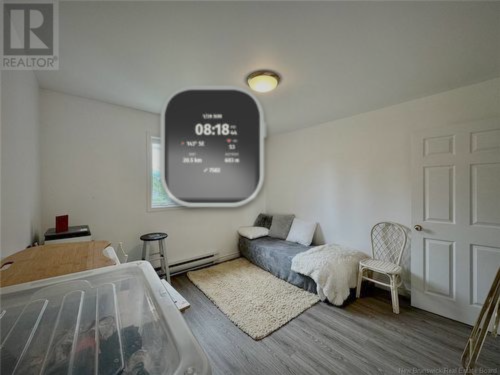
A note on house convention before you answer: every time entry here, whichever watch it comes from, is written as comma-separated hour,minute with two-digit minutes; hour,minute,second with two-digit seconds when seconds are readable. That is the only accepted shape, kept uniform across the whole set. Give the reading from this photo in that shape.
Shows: 8,18
